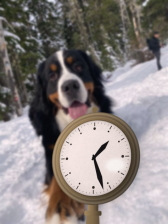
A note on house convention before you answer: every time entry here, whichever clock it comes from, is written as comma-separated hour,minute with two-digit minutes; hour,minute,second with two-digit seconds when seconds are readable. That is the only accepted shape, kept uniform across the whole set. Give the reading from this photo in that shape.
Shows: 1,27
